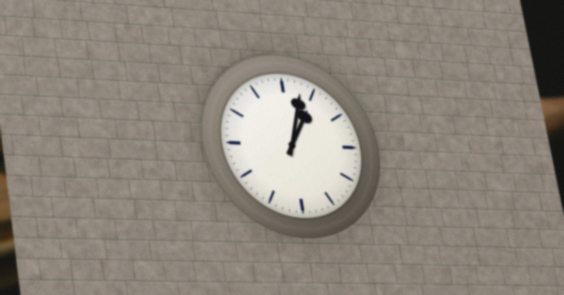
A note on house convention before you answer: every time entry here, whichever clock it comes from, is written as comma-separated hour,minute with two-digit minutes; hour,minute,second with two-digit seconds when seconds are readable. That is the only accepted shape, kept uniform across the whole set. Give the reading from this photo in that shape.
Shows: 1,03
